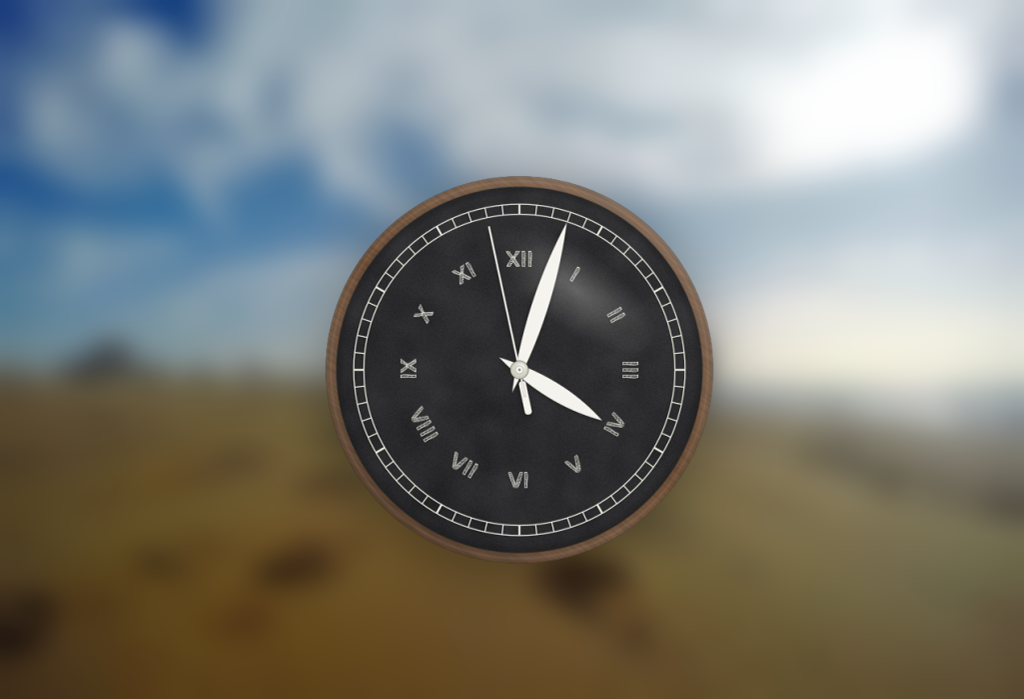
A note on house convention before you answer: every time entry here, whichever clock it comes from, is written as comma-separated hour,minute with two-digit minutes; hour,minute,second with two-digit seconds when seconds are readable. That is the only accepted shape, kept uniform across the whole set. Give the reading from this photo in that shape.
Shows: 4,02,58
